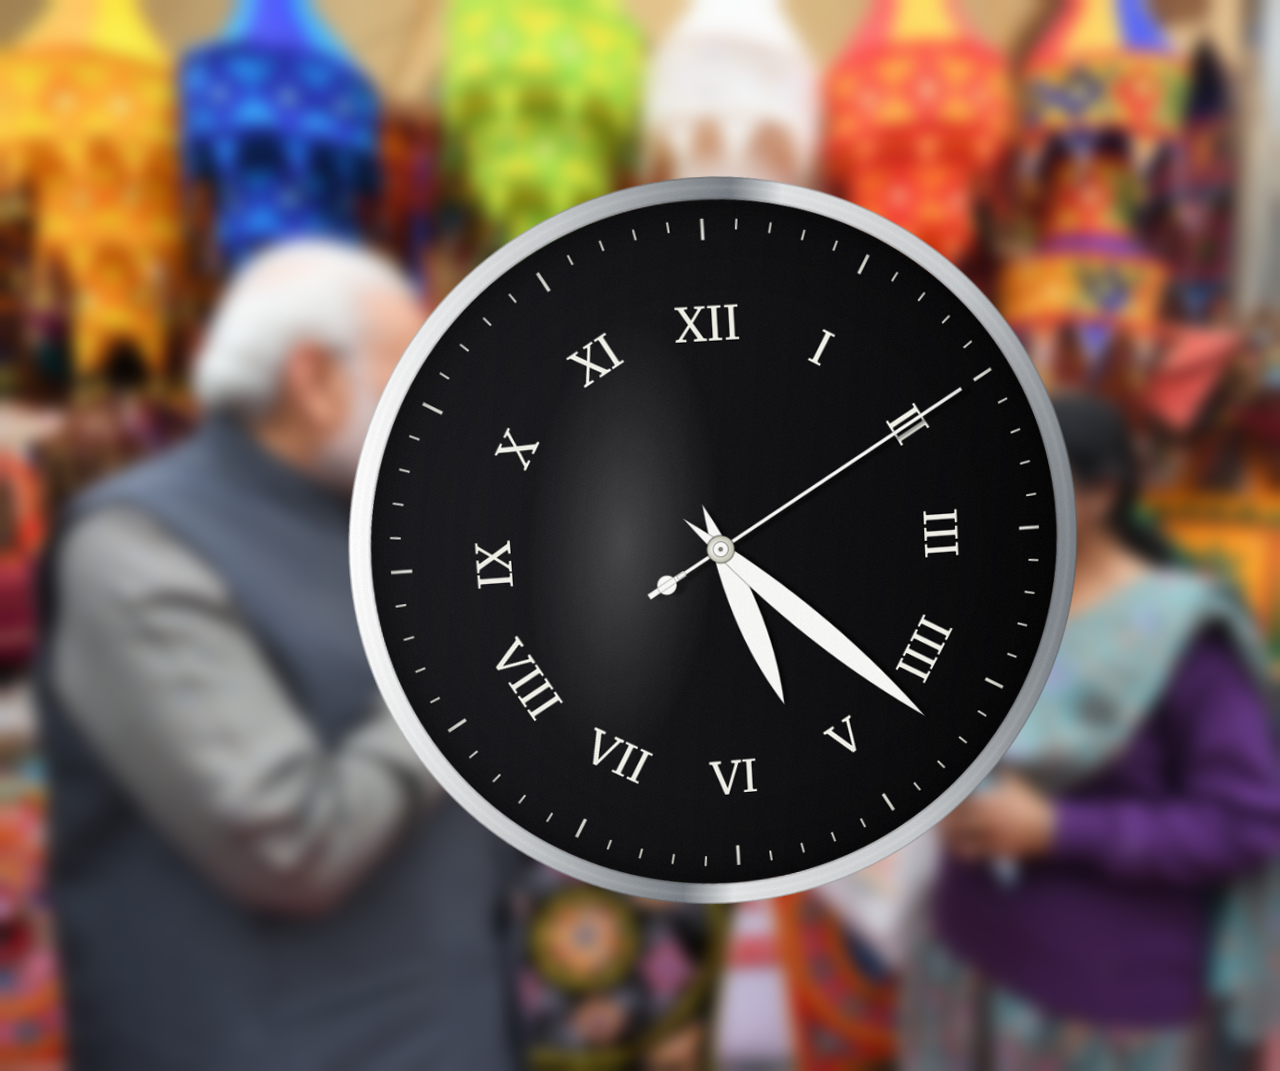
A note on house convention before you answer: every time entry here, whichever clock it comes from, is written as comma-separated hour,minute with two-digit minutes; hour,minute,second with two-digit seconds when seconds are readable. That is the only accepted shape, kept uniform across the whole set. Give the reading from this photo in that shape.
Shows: 5,22,10
